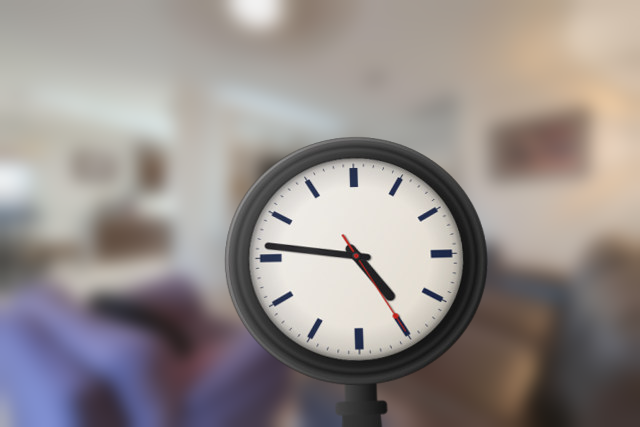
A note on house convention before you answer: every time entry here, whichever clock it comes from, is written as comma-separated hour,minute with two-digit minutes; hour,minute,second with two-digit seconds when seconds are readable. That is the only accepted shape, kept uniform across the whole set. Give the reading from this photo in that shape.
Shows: 4,46,25
